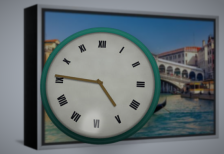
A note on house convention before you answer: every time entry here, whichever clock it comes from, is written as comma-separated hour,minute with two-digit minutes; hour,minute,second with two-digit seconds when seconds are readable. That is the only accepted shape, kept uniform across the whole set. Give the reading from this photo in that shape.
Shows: 4,46
